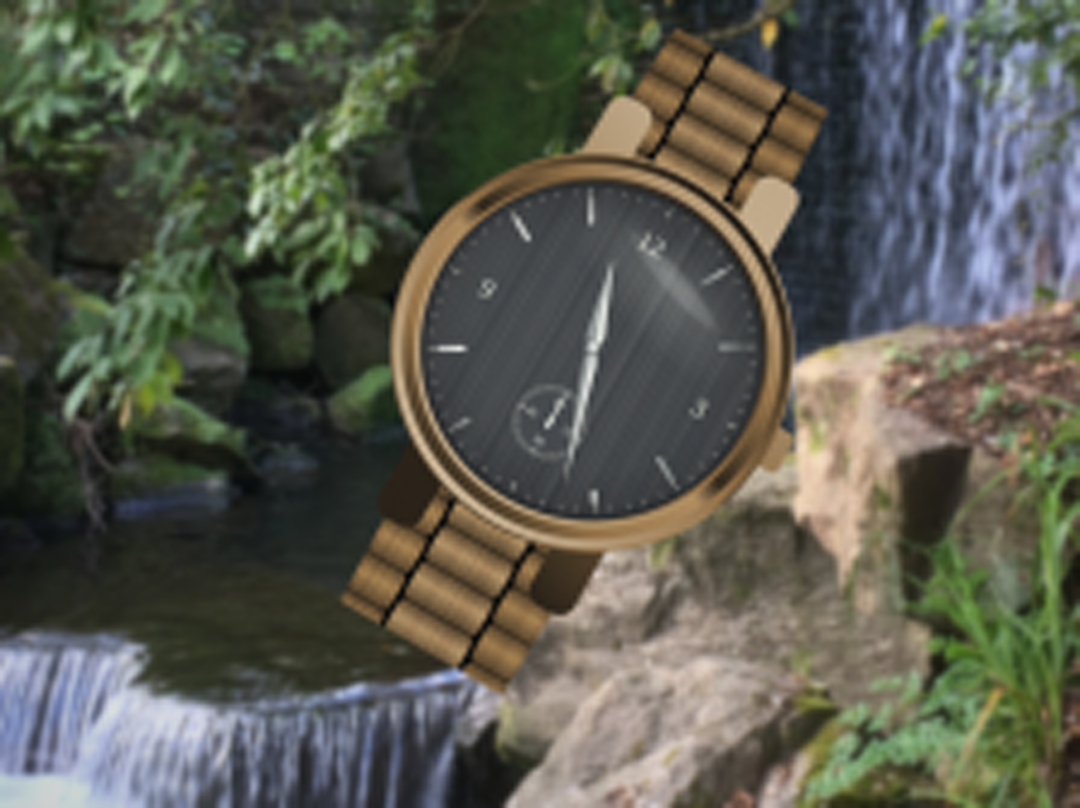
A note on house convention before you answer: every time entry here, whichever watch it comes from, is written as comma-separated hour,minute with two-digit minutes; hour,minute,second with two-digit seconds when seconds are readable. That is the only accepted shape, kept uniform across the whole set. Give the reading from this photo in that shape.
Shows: 11,27
